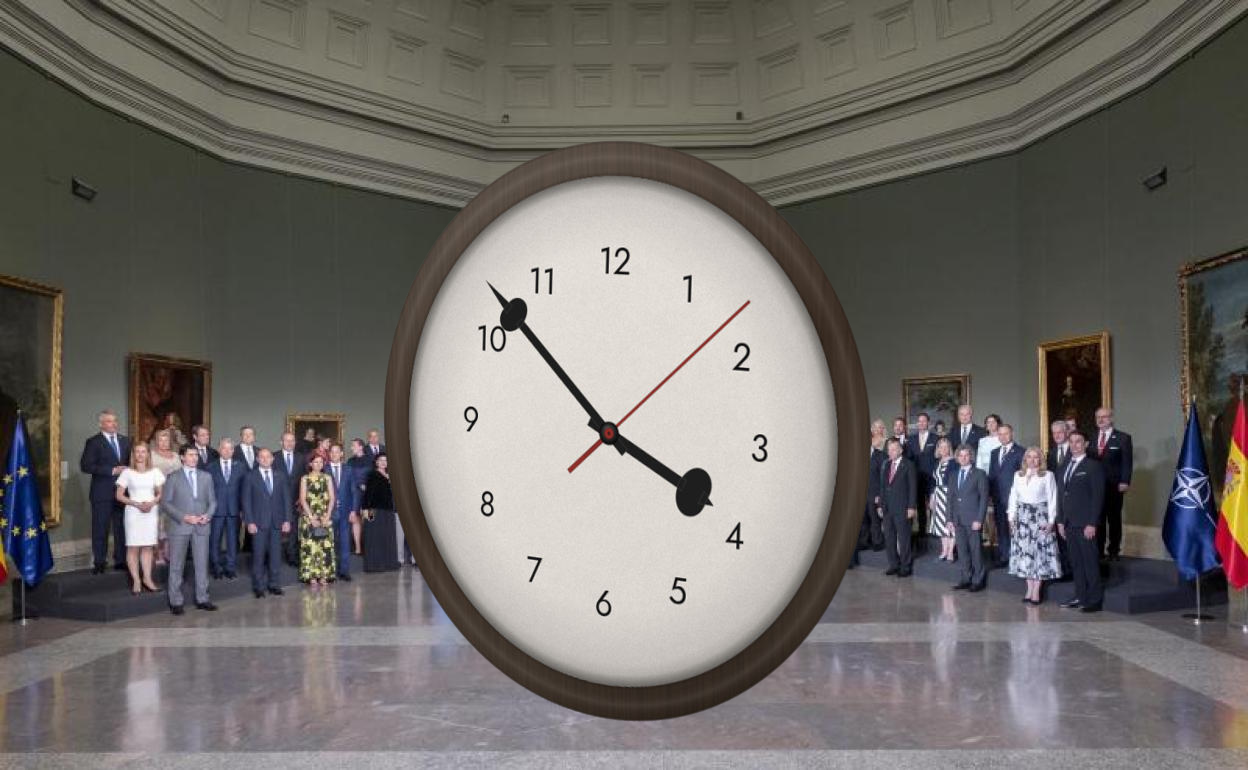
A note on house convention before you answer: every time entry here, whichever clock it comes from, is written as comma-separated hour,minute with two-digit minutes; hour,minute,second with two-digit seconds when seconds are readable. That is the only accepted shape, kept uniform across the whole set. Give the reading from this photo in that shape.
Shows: 3,52,08
